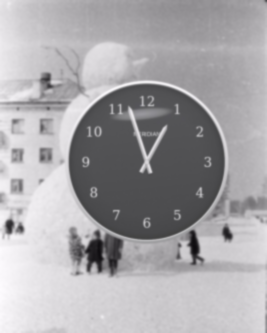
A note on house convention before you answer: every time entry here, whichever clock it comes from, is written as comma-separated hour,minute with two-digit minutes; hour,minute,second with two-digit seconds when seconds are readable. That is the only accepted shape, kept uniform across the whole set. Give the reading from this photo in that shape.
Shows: 12,57
